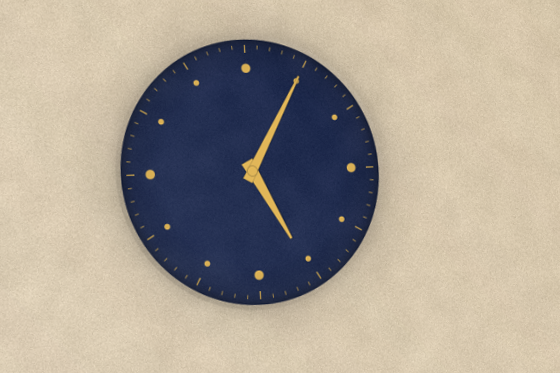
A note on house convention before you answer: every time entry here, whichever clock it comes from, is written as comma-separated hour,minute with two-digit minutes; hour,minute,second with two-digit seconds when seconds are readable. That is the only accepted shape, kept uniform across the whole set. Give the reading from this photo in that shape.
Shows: 5,05
